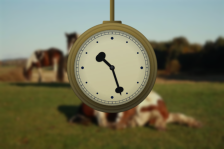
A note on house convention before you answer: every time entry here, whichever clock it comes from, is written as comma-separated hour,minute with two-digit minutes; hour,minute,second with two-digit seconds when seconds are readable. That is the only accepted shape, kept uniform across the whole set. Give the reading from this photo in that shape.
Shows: 10,27
